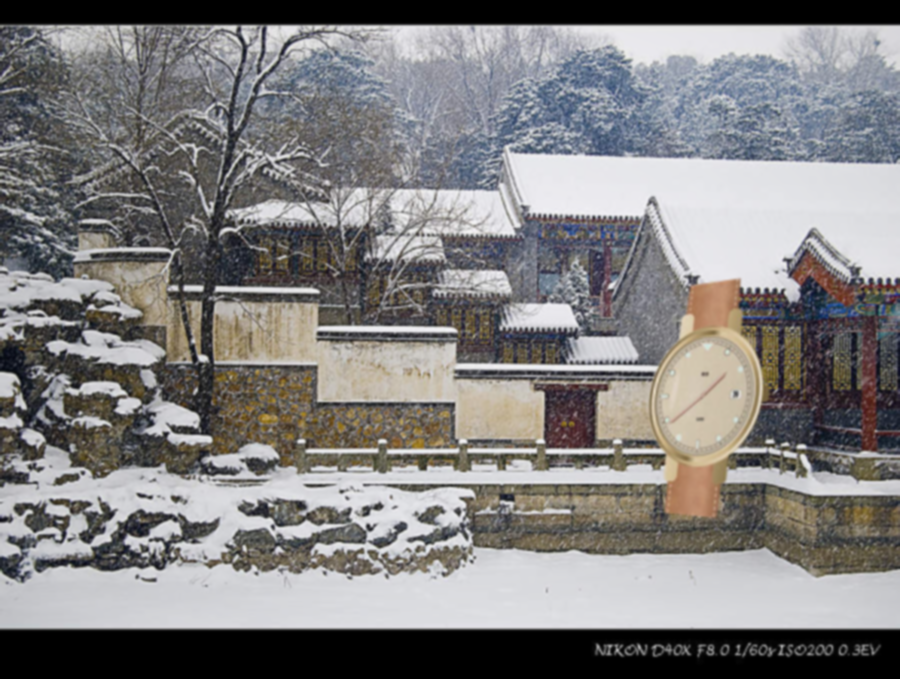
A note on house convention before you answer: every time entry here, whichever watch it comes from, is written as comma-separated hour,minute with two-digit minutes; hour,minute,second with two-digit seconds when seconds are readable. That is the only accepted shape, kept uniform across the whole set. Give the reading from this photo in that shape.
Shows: 1,39
